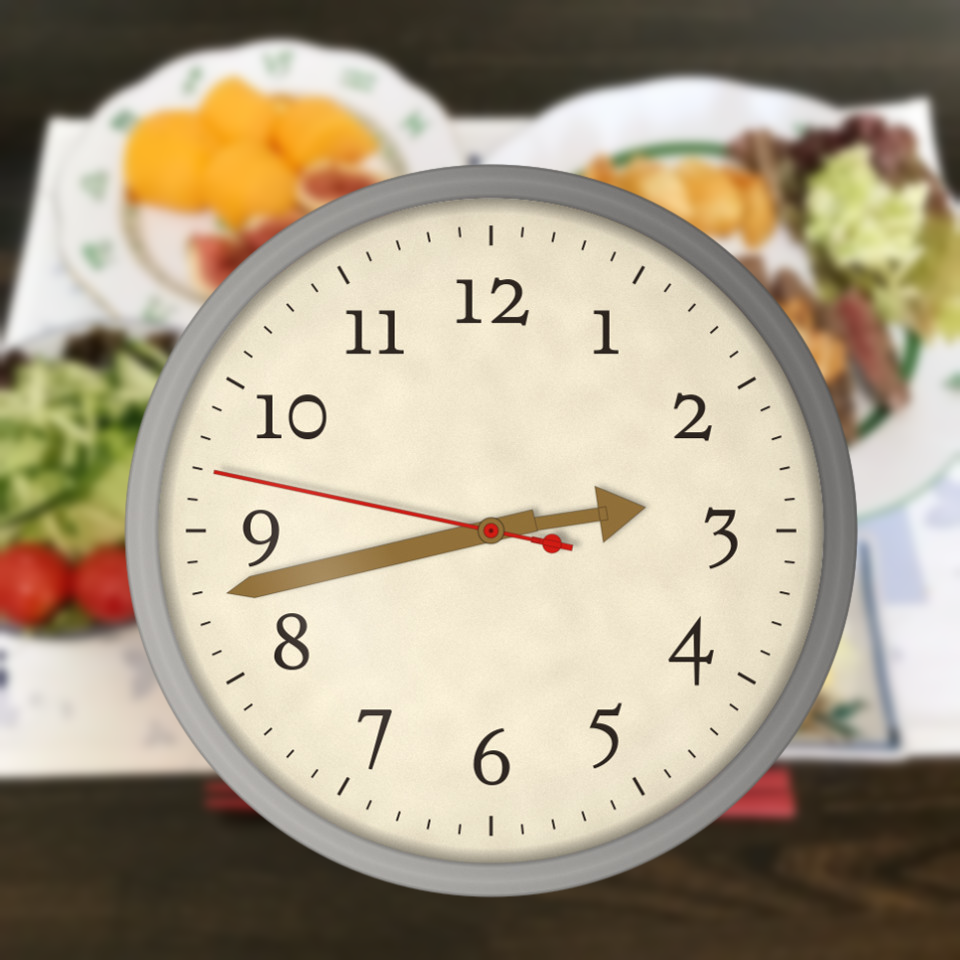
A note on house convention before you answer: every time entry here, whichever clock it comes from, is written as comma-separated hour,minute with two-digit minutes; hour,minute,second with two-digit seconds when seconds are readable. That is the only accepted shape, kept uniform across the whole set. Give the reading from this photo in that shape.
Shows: 2,42,47
